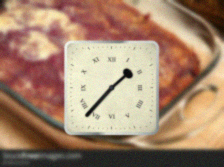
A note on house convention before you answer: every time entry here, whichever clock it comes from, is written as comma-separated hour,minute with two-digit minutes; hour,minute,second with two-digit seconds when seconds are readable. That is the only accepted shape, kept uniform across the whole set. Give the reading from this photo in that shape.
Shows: 1,37
